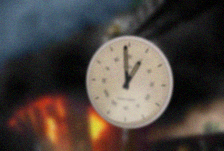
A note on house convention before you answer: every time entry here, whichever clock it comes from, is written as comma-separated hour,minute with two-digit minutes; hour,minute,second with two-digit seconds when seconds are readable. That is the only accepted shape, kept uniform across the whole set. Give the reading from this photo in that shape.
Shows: 12,59
